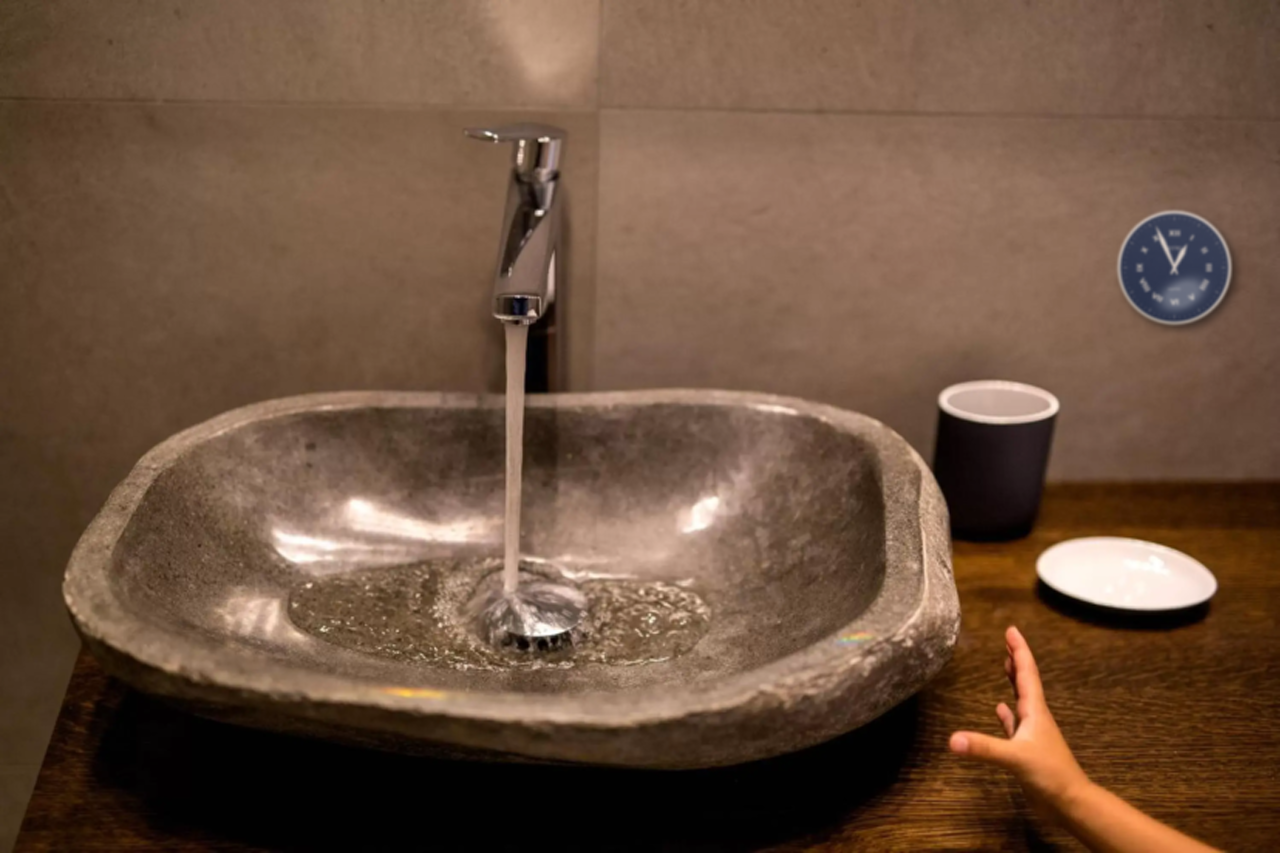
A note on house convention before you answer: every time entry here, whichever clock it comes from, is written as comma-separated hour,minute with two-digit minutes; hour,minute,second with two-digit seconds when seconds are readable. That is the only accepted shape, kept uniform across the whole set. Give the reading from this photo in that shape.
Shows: 12,56
